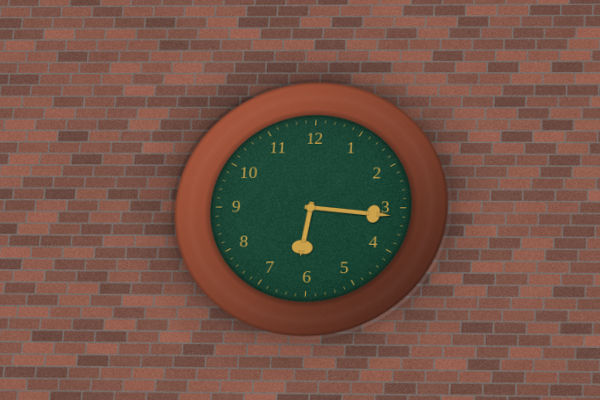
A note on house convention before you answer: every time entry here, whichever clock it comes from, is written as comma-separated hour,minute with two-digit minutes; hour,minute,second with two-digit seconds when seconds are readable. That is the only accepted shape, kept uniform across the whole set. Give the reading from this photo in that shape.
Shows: 6,16
